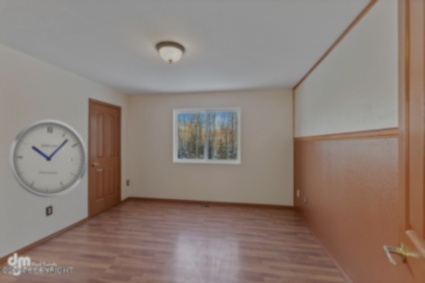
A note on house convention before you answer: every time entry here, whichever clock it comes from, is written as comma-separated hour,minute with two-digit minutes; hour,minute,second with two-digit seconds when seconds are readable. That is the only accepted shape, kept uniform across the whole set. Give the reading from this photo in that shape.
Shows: 10,07
